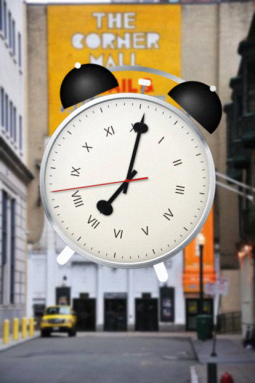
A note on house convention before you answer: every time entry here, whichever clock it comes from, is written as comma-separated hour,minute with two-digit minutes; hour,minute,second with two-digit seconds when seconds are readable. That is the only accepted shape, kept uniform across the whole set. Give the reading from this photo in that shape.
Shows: 7,00,42
